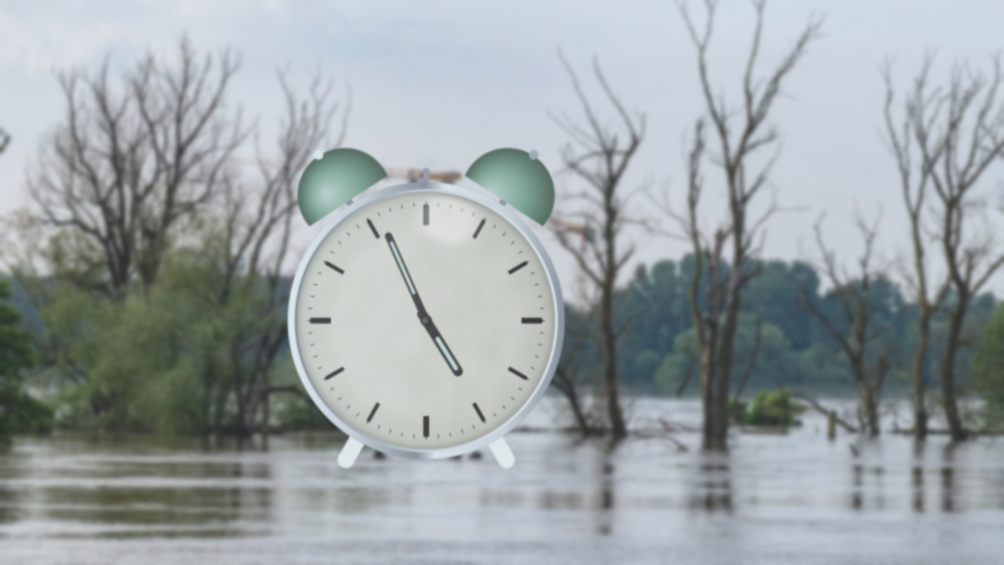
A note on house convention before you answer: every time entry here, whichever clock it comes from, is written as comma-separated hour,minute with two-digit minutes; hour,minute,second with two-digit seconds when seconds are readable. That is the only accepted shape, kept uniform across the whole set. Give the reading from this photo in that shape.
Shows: 4,56
